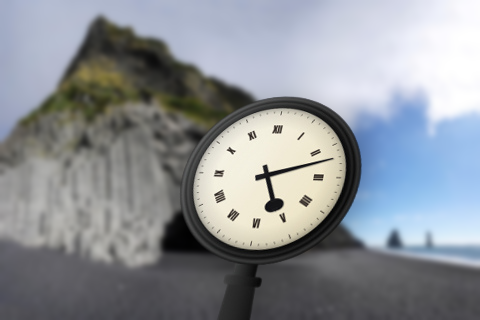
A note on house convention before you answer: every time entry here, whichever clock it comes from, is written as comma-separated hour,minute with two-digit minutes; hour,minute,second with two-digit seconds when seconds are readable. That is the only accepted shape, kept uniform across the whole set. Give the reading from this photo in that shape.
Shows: 5,12
